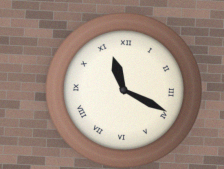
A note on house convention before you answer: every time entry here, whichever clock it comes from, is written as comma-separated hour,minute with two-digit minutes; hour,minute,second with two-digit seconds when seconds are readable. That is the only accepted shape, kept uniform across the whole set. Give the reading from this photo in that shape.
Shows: 11,19
